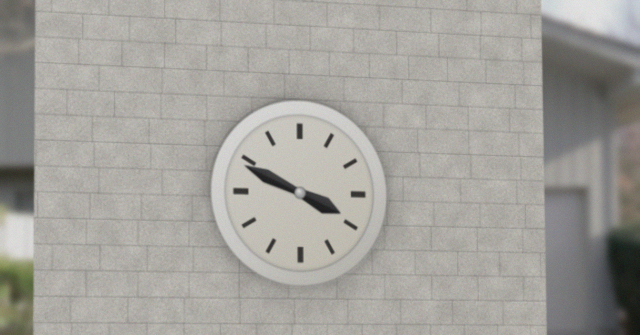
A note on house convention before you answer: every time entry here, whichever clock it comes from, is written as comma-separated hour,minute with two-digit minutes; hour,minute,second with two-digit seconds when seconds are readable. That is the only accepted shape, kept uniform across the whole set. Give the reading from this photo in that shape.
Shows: 3,49
